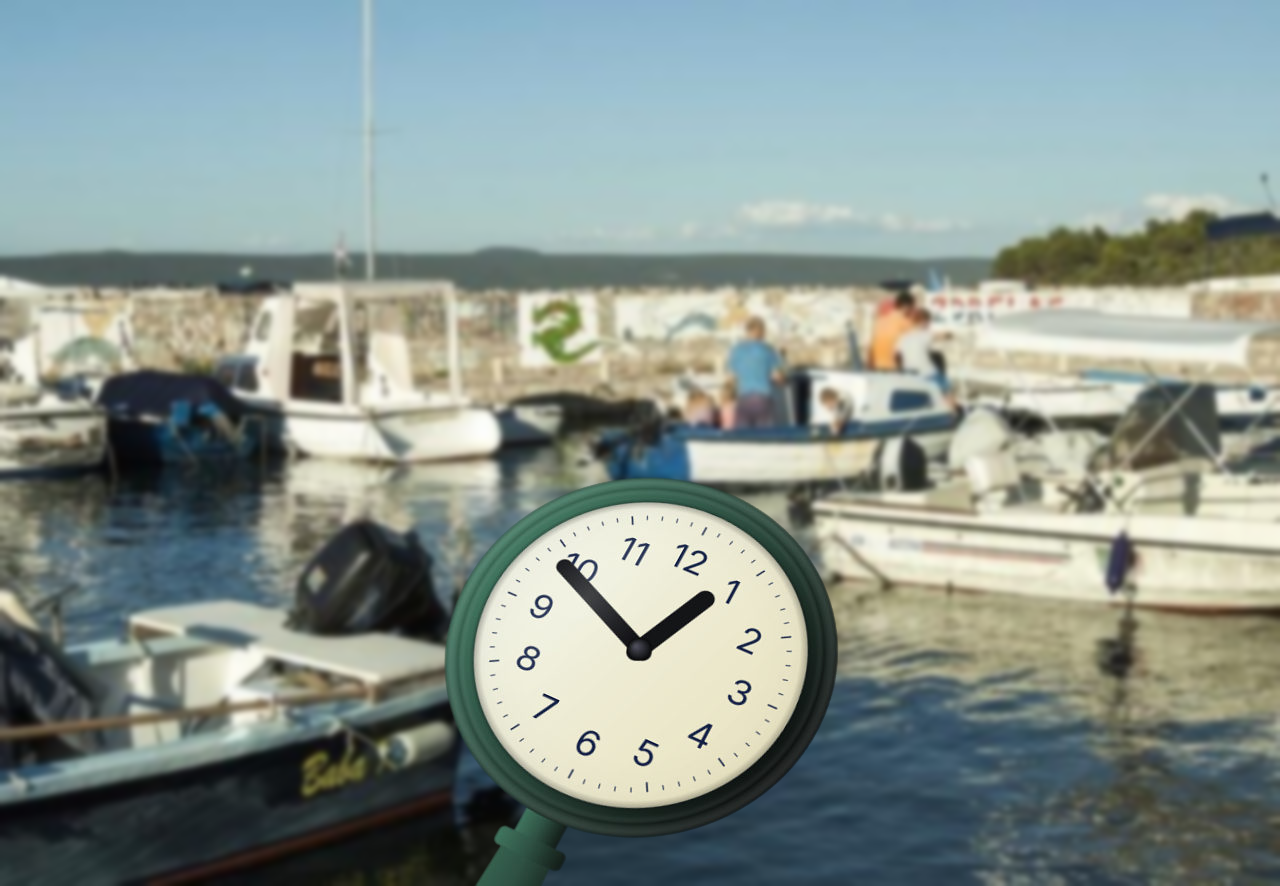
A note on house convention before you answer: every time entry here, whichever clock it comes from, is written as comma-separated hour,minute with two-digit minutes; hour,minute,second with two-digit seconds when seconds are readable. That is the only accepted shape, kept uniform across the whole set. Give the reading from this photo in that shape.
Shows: 12,49
